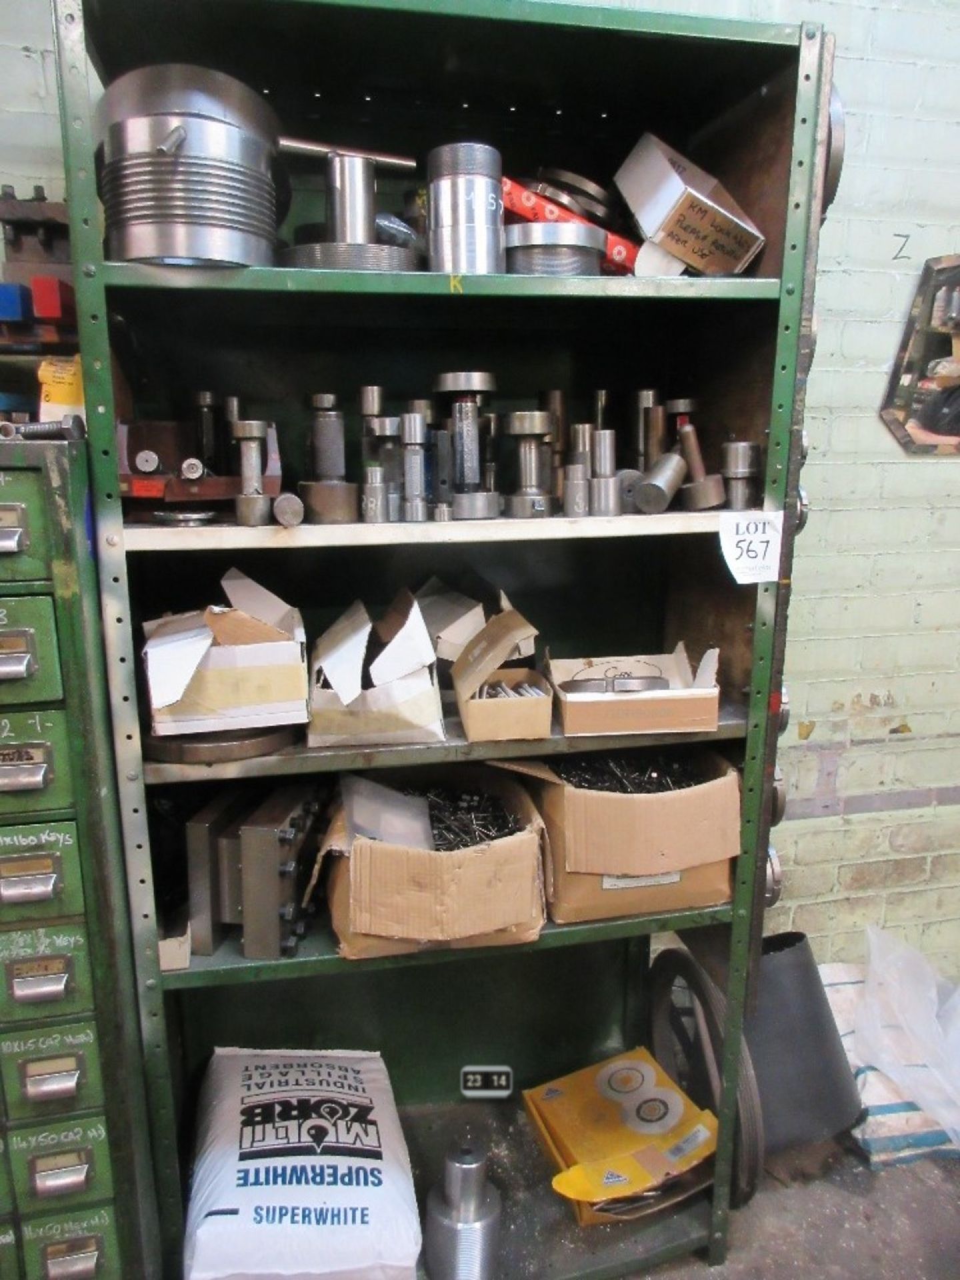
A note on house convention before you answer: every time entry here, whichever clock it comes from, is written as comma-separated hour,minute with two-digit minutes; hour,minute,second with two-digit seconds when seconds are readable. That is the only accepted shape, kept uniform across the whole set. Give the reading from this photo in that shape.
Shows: 23,14
